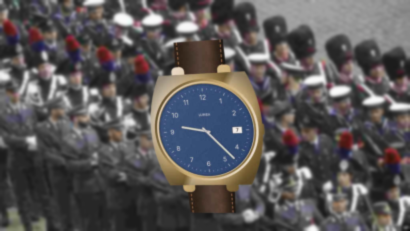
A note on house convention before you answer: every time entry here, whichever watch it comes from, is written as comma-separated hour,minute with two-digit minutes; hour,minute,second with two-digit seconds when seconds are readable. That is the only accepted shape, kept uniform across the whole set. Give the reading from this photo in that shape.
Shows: 9,23
